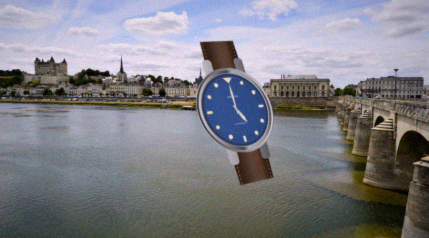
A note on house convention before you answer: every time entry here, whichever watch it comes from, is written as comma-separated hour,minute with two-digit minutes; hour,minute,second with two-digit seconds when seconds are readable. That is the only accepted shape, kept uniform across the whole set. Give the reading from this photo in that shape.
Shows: 5,00
